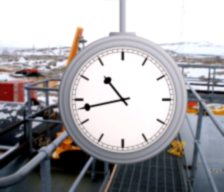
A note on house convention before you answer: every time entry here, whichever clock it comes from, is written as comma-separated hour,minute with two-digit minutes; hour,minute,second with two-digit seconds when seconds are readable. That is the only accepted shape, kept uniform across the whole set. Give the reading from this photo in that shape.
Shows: 10,43
